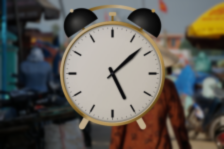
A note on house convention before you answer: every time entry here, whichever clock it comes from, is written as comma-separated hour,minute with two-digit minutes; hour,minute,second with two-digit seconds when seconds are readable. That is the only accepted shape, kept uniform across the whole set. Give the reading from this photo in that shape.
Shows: 5,08
